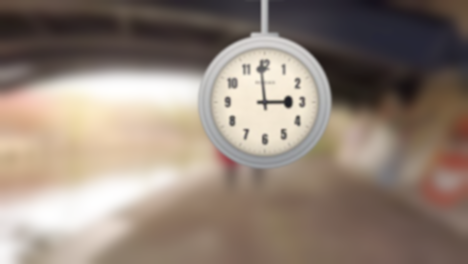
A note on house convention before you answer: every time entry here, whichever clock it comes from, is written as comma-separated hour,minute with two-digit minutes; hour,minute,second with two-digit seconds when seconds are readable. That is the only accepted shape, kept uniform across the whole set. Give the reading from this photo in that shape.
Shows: 2,59
